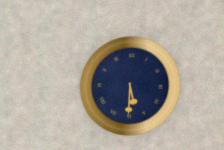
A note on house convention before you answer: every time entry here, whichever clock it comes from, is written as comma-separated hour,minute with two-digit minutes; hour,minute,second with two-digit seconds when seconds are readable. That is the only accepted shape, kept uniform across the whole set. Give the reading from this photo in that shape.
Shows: 5,30
